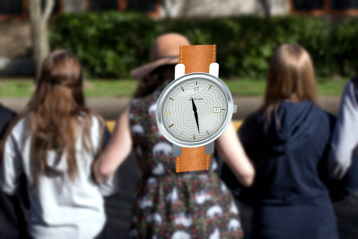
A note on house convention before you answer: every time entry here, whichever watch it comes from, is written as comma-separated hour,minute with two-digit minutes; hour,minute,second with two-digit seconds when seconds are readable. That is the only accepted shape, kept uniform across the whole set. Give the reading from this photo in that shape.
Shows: 11,28
